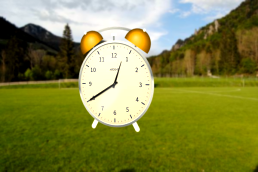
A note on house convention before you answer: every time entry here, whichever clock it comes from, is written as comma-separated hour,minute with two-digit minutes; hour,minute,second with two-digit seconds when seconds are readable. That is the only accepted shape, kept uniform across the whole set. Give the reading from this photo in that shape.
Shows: 12,40
